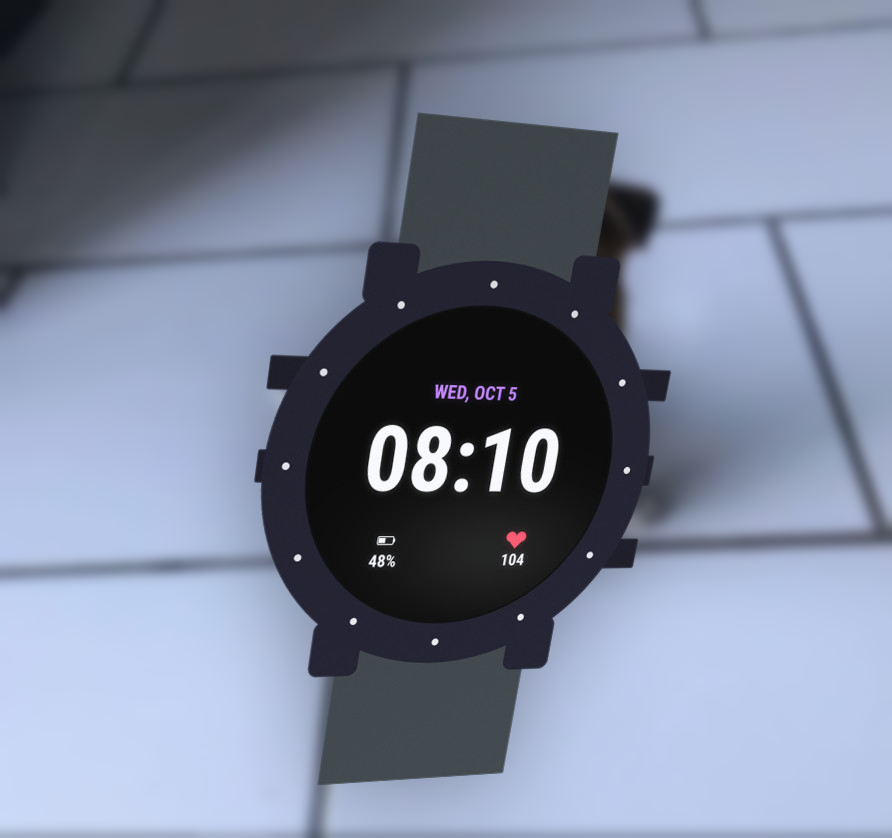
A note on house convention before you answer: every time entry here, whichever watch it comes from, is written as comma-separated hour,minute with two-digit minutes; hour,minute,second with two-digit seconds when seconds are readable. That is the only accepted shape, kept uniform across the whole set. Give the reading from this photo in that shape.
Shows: 8,10
